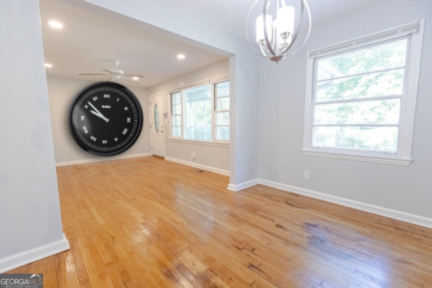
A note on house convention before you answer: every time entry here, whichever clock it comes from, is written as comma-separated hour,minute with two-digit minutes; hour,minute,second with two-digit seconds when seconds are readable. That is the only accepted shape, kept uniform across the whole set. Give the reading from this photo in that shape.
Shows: 9,52
